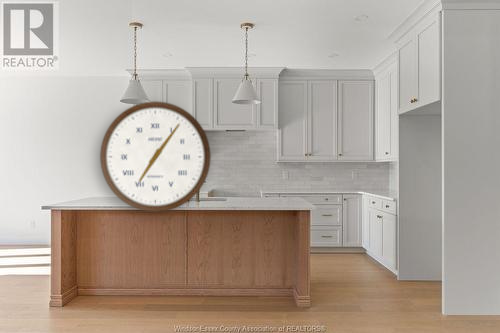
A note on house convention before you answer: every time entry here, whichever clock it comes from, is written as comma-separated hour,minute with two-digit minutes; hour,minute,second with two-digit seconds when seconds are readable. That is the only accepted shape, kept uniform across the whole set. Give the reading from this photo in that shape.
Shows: 7,06
